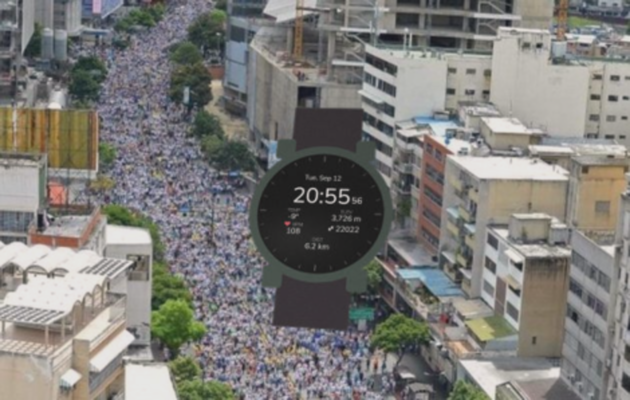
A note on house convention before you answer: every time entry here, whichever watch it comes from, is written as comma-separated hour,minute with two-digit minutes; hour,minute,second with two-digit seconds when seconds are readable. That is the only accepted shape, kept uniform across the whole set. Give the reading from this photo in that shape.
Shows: 20,55
